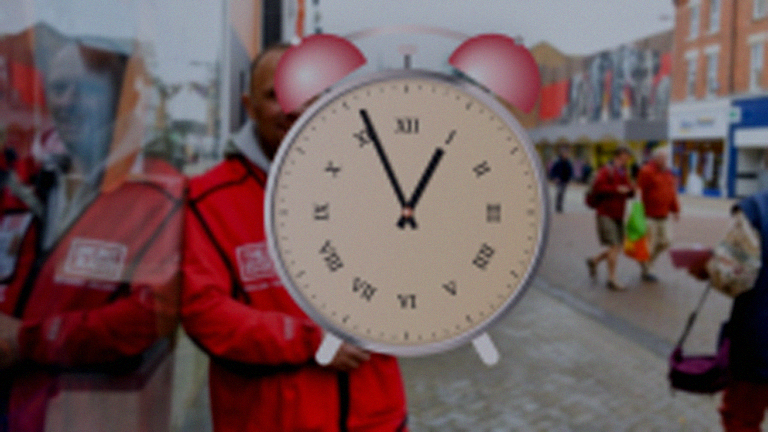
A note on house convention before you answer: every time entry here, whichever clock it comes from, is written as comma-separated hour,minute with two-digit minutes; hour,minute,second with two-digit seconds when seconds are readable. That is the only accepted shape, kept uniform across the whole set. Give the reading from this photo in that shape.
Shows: 12,56
